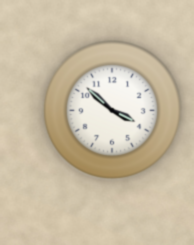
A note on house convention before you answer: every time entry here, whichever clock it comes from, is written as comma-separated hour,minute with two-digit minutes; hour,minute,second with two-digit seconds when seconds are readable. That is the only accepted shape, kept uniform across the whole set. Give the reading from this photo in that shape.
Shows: 3,52
